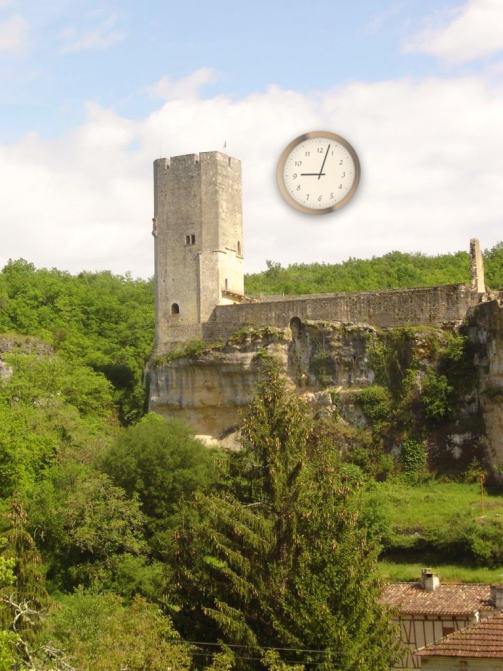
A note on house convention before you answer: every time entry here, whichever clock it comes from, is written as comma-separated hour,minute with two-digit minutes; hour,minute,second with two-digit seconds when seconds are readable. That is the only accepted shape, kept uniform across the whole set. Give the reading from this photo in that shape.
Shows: 9,03
